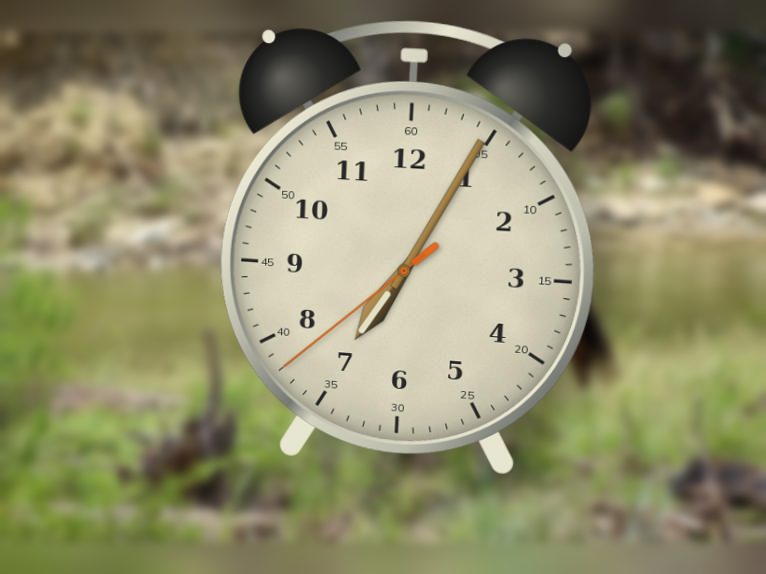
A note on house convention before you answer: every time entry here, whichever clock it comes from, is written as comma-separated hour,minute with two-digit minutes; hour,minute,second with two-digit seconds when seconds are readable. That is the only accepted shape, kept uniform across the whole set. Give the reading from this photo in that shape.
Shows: 7,04,38
